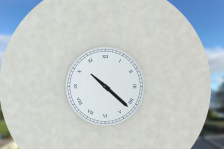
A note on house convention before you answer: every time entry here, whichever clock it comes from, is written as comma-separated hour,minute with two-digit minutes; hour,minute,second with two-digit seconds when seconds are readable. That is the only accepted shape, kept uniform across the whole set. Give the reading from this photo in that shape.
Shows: 10,22
